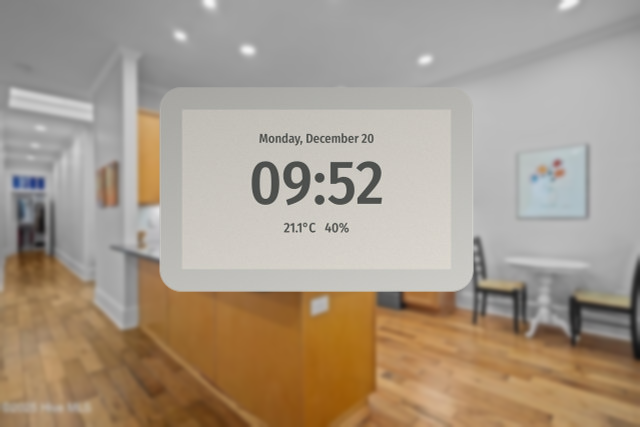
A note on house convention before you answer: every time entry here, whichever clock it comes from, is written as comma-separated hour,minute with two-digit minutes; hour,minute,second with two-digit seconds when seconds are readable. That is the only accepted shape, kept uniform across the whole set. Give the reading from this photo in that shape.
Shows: 9,52
